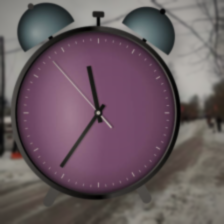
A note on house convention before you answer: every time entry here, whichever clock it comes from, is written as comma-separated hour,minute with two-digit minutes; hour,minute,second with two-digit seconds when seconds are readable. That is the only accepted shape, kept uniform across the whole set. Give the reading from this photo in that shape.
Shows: 11,35,53
